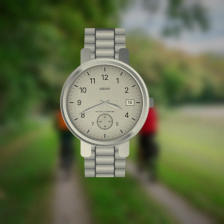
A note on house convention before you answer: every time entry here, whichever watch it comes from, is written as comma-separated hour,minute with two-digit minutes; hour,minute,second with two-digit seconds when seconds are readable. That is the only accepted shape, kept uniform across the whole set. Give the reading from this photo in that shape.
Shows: 3,41
